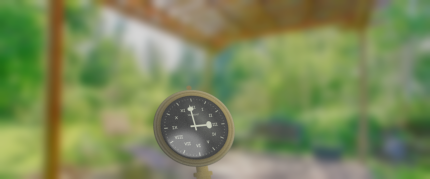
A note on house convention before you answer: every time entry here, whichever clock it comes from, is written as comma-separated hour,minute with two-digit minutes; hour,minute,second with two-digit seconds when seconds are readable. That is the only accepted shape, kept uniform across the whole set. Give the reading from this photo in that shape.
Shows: 2,59
